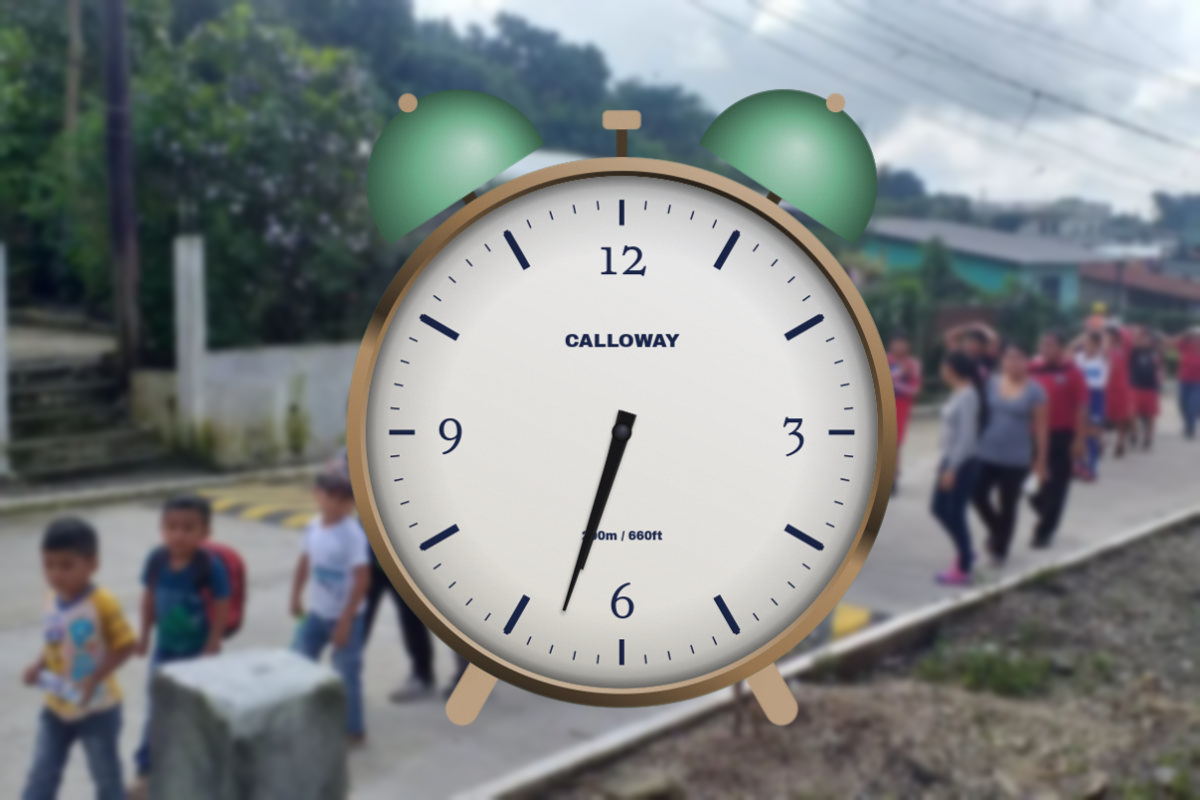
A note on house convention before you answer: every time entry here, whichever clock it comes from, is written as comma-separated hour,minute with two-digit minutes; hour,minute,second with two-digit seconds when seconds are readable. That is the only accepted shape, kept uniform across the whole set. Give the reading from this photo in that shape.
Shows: 6,33
